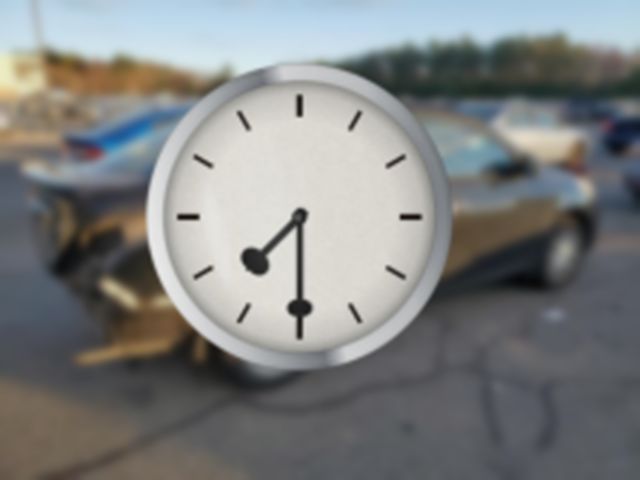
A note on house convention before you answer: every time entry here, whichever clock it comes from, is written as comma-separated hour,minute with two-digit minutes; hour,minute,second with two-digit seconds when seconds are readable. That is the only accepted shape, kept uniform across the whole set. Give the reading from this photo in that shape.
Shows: 7,30
